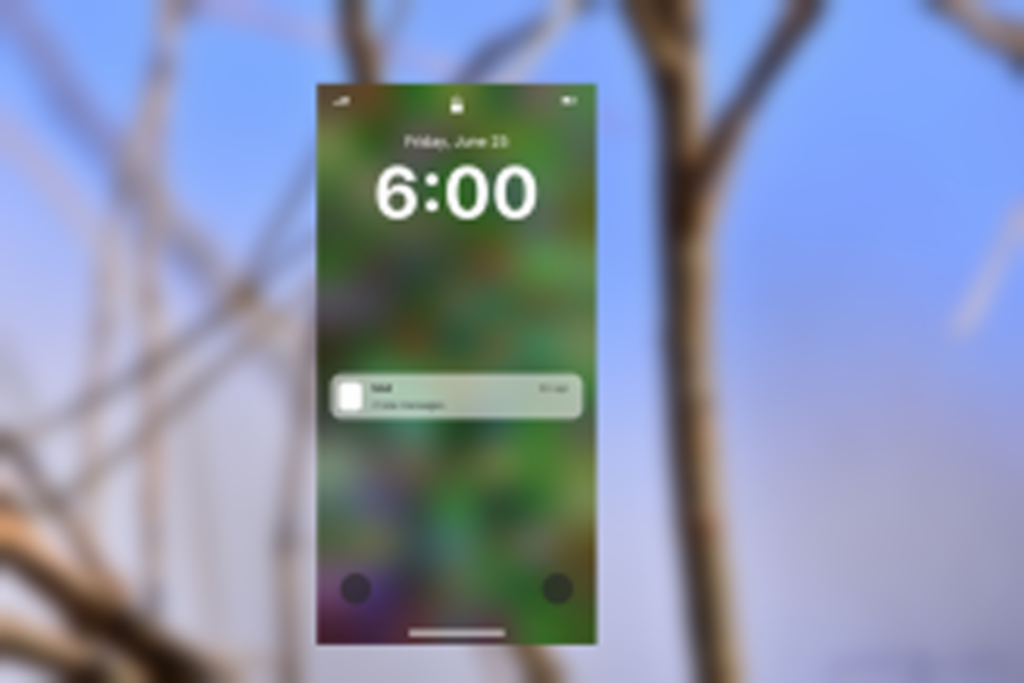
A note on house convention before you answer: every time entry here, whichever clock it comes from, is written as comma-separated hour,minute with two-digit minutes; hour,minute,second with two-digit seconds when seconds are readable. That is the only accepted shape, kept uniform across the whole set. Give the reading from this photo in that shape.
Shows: 6,00
